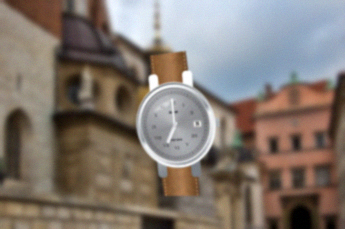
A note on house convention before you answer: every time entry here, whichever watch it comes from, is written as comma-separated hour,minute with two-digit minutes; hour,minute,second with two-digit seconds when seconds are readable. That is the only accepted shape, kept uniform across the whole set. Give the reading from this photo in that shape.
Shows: 7,00
